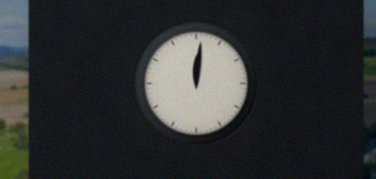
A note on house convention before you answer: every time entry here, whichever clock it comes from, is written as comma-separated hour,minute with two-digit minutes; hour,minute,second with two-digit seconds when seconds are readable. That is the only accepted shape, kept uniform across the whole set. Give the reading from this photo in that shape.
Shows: 12,01
